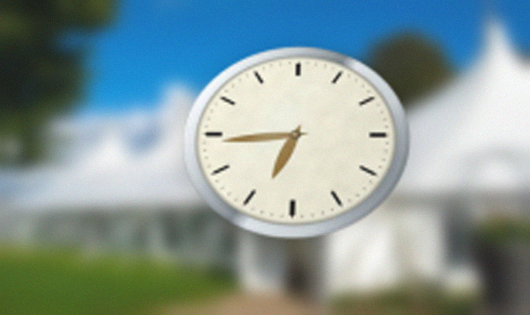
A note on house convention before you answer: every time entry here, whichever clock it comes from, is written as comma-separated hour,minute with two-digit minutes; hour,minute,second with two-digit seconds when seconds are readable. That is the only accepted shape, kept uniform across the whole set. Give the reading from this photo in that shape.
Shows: 6,44
